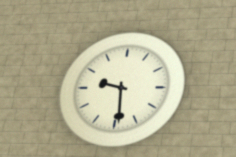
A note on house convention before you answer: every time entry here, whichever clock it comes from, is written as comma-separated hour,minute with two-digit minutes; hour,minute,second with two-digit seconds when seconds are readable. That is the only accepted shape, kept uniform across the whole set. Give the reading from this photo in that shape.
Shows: 9,29
